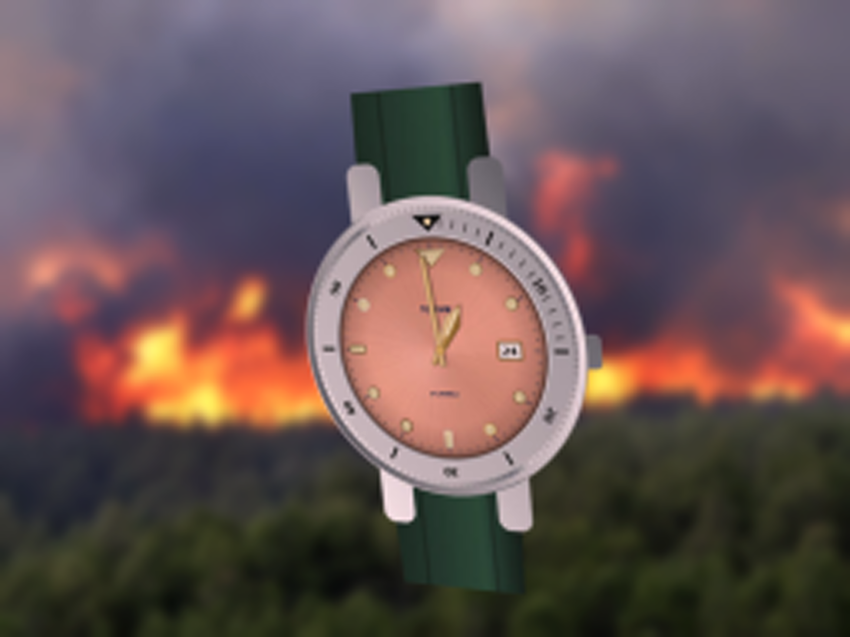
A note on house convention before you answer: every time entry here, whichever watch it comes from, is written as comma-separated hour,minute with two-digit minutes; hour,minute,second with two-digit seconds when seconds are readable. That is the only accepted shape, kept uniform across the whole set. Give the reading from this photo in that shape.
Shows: 12,59
